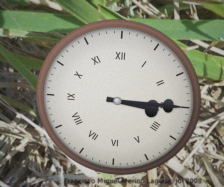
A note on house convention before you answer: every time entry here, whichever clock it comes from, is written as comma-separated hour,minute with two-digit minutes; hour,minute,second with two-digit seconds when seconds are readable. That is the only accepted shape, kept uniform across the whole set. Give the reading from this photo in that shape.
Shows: 3,15
